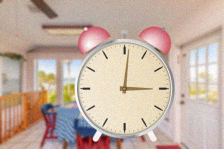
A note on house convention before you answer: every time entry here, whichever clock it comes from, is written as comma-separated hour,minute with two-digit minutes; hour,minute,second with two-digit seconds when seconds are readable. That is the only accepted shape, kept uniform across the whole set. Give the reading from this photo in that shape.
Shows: 3,01
